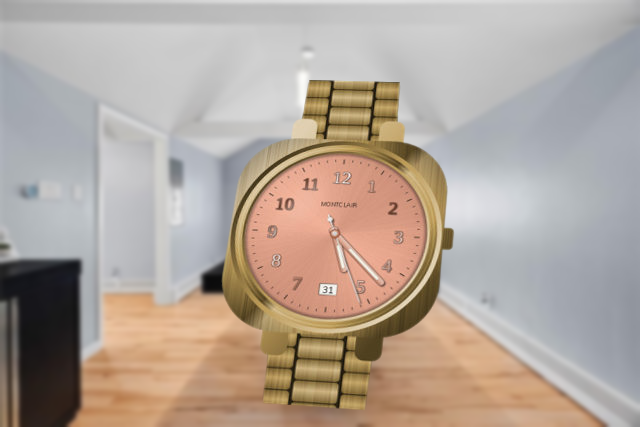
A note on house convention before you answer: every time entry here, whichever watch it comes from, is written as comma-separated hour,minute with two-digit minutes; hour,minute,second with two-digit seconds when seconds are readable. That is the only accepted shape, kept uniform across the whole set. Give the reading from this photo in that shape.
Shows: 5,22,26
